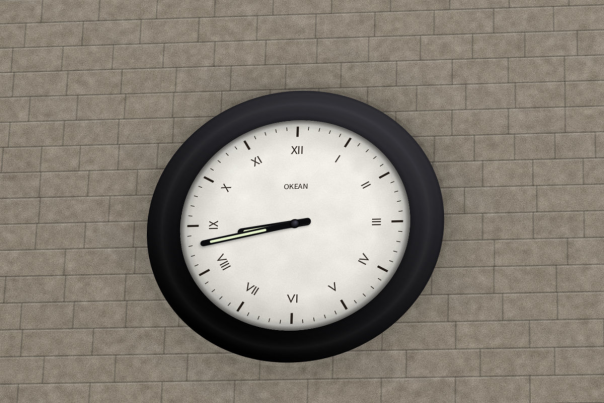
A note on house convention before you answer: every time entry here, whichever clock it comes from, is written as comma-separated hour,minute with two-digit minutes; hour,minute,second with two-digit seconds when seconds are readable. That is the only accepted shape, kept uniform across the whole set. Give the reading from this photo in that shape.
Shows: 8,43
